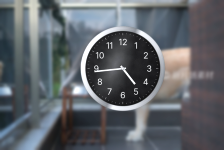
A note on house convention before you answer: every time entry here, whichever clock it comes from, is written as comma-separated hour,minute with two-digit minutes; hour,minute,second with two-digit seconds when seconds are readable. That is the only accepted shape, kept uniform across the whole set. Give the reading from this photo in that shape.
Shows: 4,44
